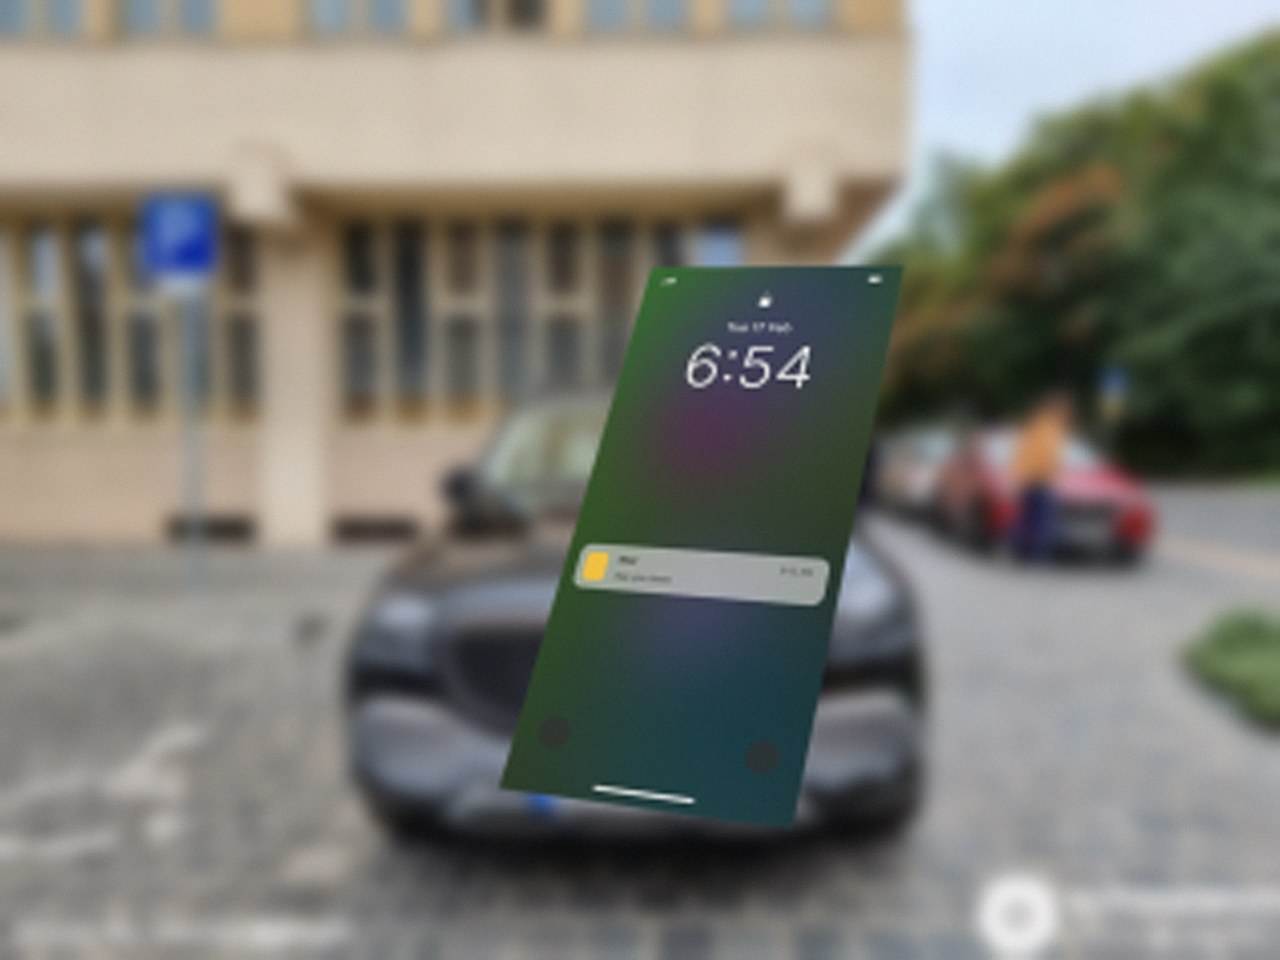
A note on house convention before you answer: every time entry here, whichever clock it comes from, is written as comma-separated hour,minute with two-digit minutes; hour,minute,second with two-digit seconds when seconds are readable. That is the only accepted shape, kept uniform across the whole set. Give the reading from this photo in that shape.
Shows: 6,54
